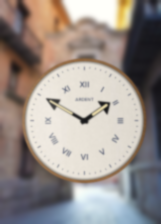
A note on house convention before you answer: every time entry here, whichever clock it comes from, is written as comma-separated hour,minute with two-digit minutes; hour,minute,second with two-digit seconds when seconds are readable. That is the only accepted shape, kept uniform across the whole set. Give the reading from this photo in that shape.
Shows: 1,50
